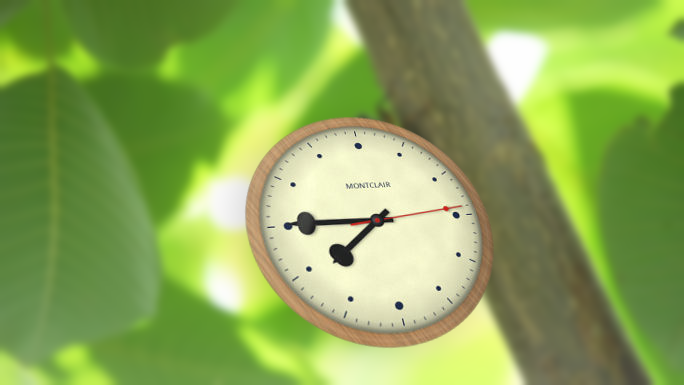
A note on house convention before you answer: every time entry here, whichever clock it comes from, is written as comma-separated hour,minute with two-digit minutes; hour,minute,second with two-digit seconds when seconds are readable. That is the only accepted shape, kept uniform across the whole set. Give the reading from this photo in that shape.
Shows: 7,45,14
